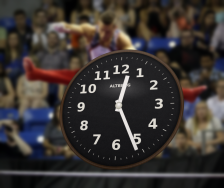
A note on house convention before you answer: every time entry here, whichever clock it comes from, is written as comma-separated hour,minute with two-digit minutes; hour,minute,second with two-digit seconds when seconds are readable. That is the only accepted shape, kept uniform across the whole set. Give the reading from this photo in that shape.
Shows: 12,26
